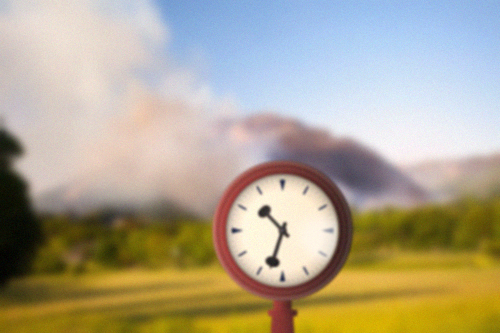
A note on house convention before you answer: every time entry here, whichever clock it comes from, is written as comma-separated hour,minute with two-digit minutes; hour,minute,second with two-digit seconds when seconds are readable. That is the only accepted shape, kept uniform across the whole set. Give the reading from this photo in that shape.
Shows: 10,33
